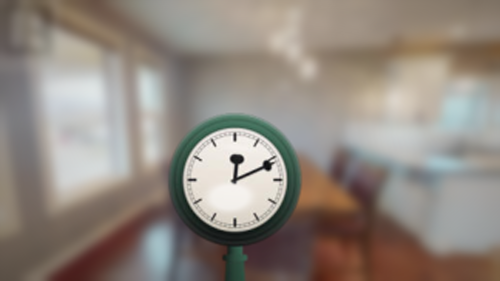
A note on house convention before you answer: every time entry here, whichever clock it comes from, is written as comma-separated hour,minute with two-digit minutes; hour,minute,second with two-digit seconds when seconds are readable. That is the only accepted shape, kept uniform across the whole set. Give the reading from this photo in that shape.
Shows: 12,11
